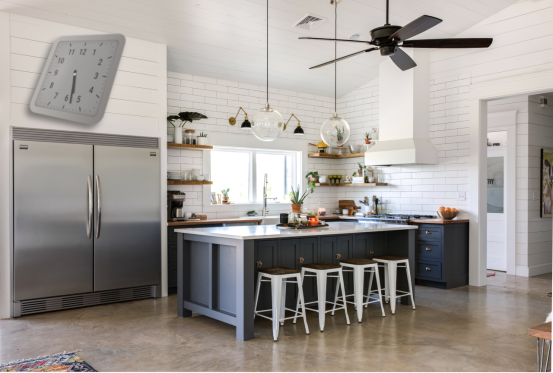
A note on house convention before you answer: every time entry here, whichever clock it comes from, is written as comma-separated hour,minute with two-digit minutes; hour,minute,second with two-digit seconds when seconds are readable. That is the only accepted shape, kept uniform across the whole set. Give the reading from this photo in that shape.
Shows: 5,28
